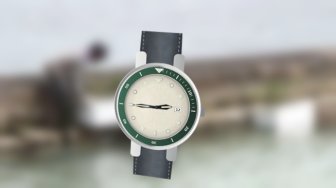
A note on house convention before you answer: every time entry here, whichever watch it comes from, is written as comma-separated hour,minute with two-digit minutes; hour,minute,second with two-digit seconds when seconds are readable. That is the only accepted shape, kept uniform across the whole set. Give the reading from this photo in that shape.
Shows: 2,45
